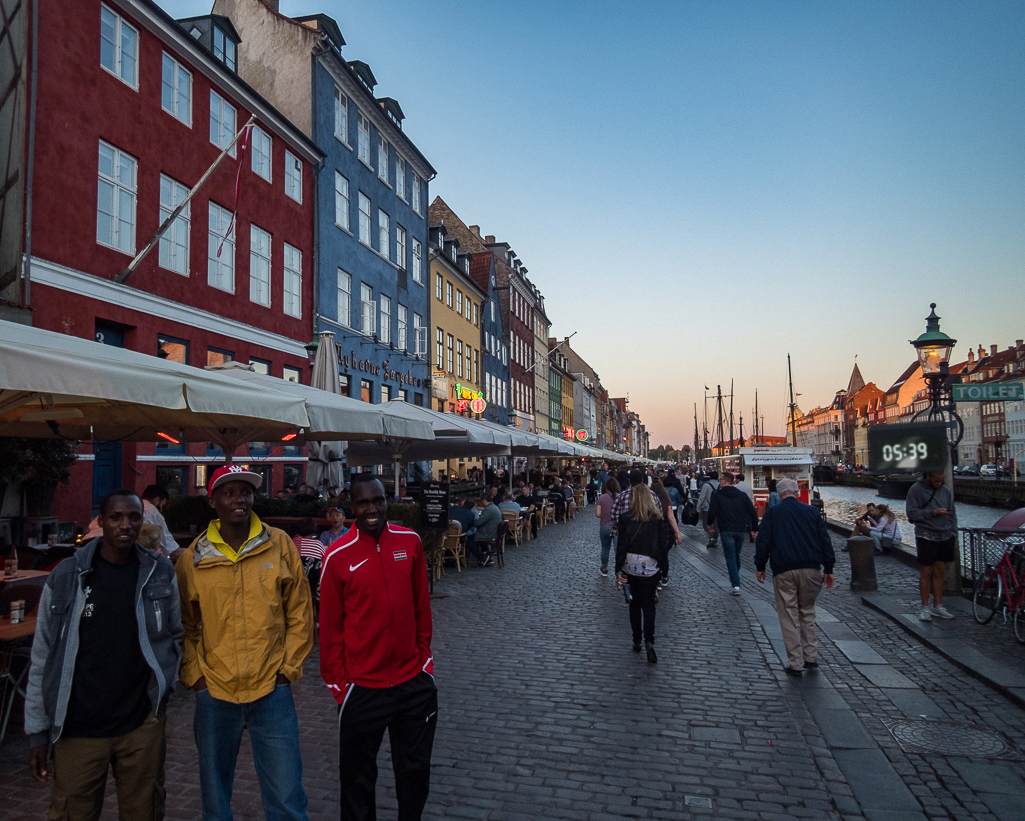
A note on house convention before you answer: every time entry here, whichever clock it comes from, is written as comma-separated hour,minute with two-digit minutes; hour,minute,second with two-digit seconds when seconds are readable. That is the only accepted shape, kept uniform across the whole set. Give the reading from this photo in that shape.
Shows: 5,39
